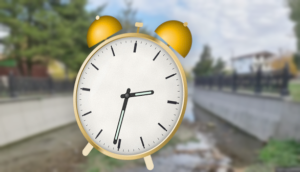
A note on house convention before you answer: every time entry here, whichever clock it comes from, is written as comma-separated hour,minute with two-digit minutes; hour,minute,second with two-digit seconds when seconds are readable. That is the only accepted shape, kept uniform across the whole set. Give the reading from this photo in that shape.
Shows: 2,31
